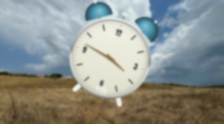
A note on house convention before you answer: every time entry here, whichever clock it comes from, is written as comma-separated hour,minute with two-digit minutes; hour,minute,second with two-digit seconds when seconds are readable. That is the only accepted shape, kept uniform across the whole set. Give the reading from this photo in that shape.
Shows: 3,47
